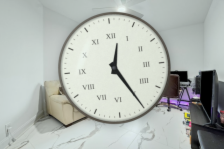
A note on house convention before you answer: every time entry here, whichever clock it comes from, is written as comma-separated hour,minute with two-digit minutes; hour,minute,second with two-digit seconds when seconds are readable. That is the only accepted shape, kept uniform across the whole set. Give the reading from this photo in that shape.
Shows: 12,25
